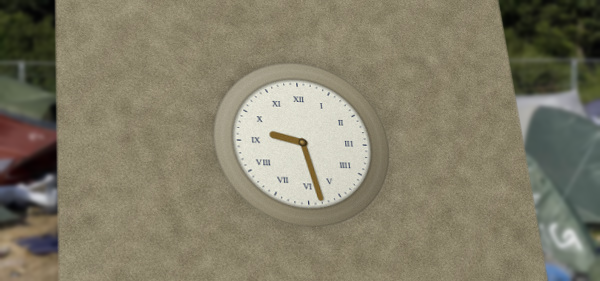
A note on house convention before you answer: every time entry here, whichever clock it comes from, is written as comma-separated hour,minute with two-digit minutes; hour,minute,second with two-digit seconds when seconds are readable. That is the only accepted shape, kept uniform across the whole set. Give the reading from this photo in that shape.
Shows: 9,28
